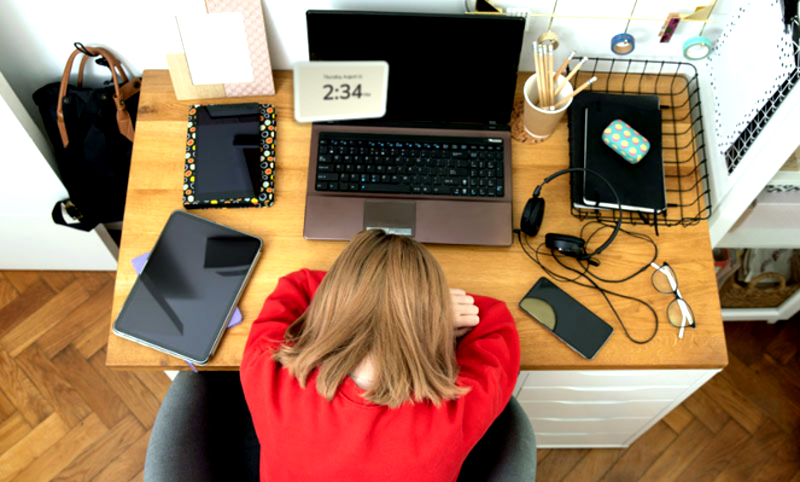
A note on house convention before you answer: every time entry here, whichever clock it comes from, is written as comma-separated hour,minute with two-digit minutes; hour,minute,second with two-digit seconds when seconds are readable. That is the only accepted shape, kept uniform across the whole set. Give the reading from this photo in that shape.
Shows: 2,34
